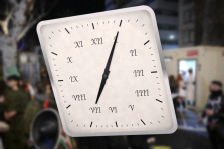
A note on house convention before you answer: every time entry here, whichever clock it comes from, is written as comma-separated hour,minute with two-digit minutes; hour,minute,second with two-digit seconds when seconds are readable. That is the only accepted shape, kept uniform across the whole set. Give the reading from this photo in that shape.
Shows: 7,05
